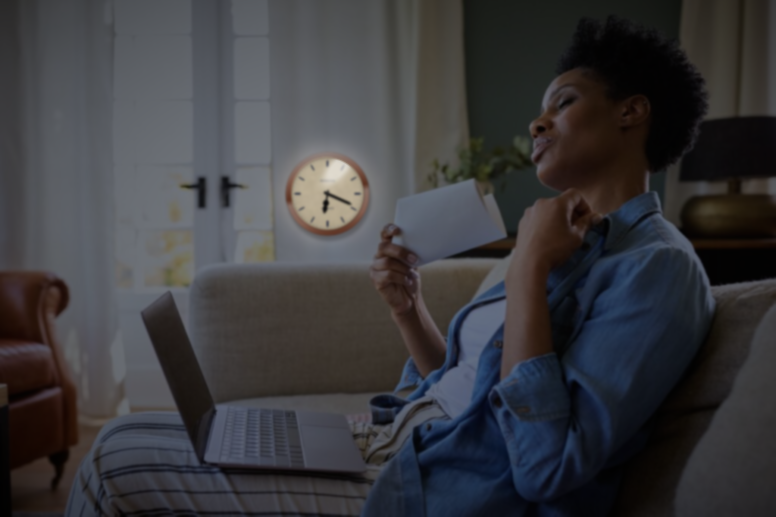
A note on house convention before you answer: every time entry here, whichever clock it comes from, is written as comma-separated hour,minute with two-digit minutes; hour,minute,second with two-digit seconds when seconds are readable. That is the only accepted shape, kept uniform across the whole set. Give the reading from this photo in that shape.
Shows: 6,19
